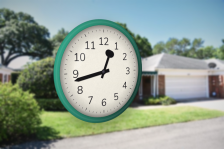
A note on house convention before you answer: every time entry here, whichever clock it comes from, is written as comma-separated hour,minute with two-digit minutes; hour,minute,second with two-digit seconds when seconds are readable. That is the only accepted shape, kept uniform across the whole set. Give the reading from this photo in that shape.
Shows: 12,43
